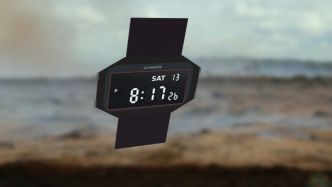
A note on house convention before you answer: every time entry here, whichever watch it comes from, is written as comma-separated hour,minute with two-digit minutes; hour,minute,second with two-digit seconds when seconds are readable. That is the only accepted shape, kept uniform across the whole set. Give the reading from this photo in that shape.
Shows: 8,17,26
